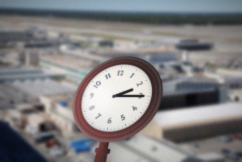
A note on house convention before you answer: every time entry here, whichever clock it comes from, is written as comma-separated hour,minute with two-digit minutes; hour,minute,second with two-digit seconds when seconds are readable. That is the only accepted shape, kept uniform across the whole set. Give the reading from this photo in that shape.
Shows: 2,15
